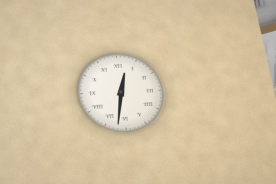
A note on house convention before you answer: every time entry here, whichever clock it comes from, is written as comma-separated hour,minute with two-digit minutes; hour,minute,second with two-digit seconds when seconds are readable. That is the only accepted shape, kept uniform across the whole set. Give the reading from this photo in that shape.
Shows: 12,32
